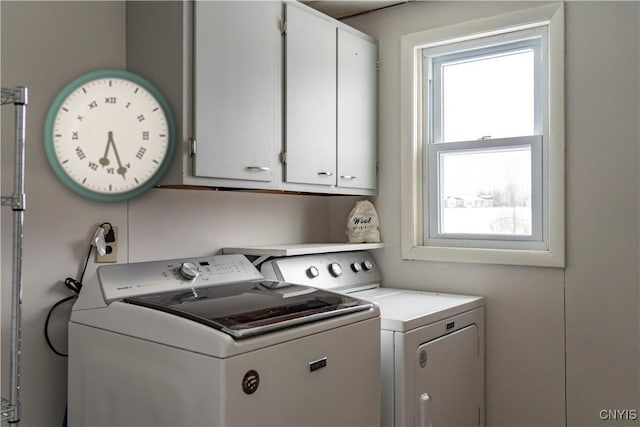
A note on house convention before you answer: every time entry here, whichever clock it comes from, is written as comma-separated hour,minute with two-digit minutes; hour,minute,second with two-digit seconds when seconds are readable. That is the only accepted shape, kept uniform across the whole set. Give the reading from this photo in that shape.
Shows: 6,27
